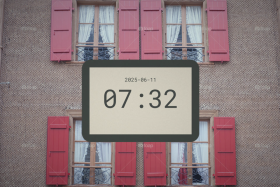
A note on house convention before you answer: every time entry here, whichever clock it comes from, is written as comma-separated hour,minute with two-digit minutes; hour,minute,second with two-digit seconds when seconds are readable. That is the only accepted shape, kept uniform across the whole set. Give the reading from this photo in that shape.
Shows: 7,32
